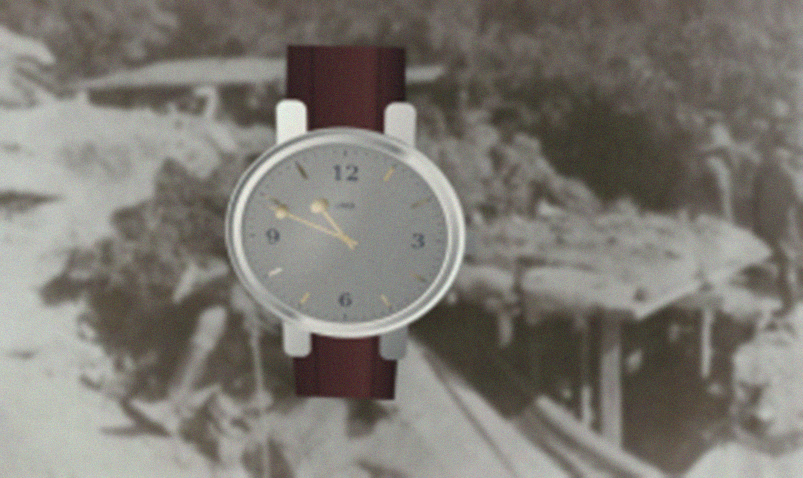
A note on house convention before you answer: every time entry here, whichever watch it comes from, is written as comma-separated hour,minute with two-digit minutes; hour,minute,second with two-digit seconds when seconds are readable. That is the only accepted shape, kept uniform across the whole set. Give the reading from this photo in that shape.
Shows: 10,49
